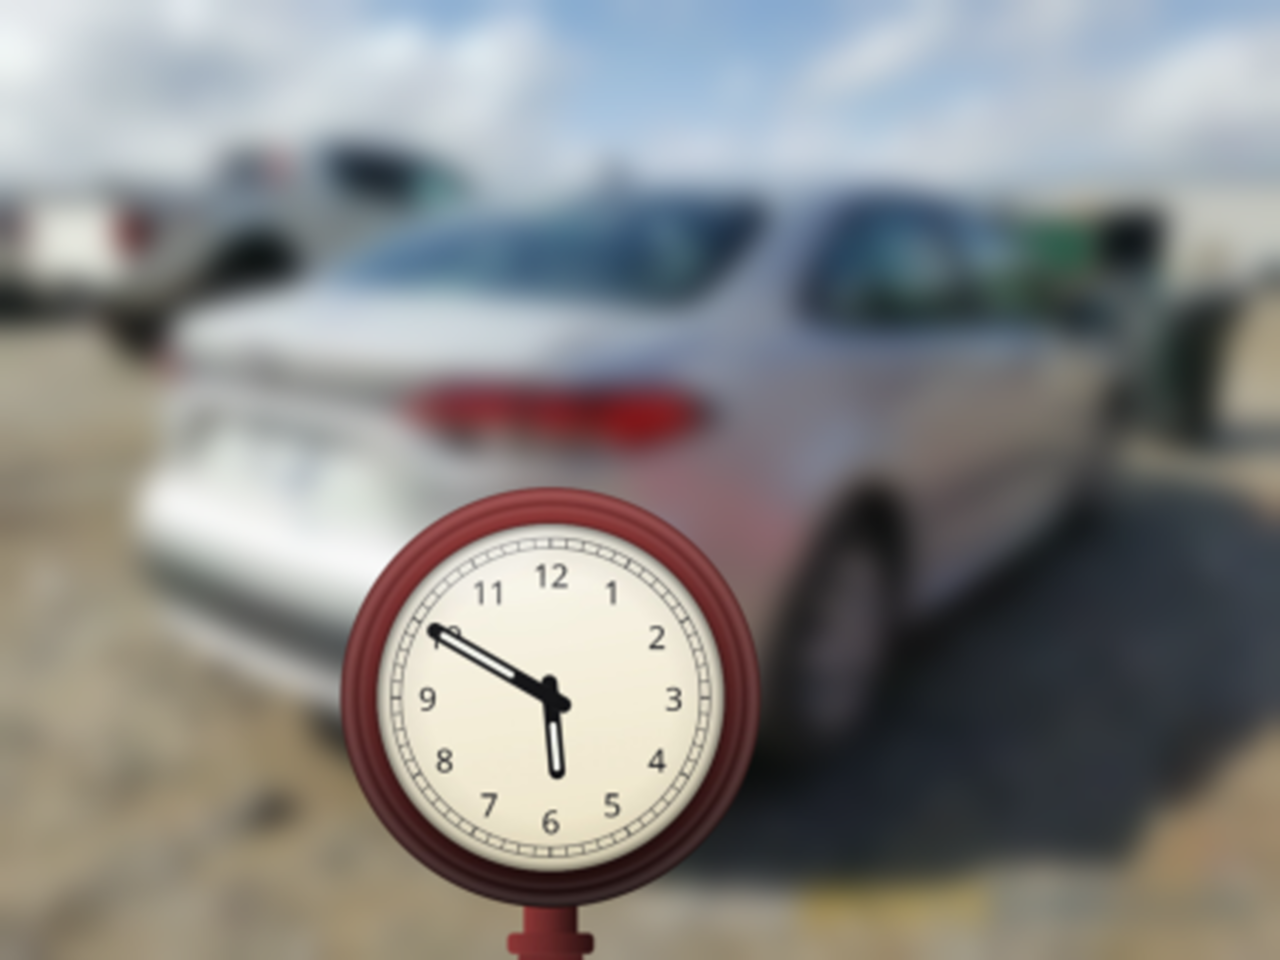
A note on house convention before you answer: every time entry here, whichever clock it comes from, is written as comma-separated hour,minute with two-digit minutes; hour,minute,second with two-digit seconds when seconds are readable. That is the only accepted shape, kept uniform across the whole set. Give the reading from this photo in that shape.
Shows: 5,50
